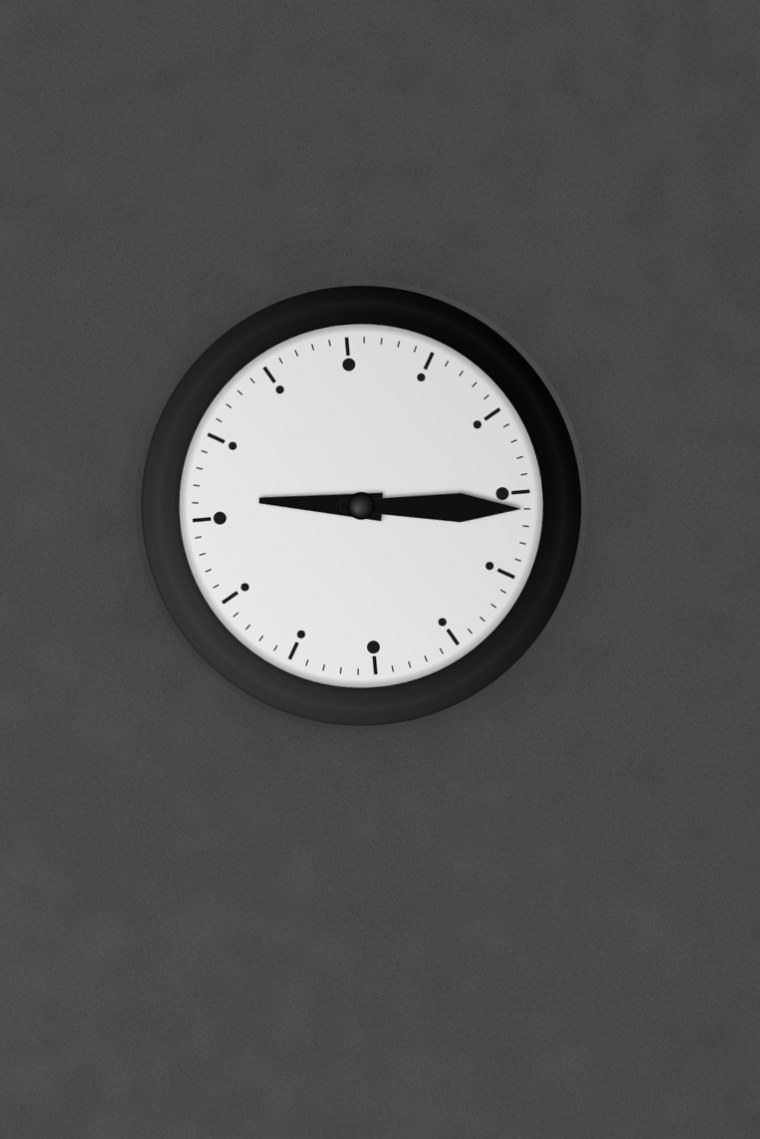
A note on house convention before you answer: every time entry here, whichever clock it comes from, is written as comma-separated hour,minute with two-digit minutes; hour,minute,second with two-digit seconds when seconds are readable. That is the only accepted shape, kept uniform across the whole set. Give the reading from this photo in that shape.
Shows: 9,16
